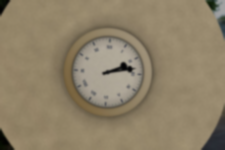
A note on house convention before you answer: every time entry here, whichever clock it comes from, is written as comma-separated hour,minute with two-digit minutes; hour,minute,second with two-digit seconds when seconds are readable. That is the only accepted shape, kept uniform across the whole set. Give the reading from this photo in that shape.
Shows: 2,13
